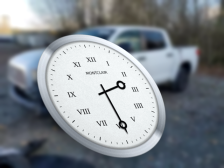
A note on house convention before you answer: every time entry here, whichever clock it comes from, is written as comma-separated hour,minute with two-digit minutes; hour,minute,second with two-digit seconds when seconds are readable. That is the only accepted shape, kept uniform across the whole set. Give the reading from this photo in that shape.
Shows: 2,29
